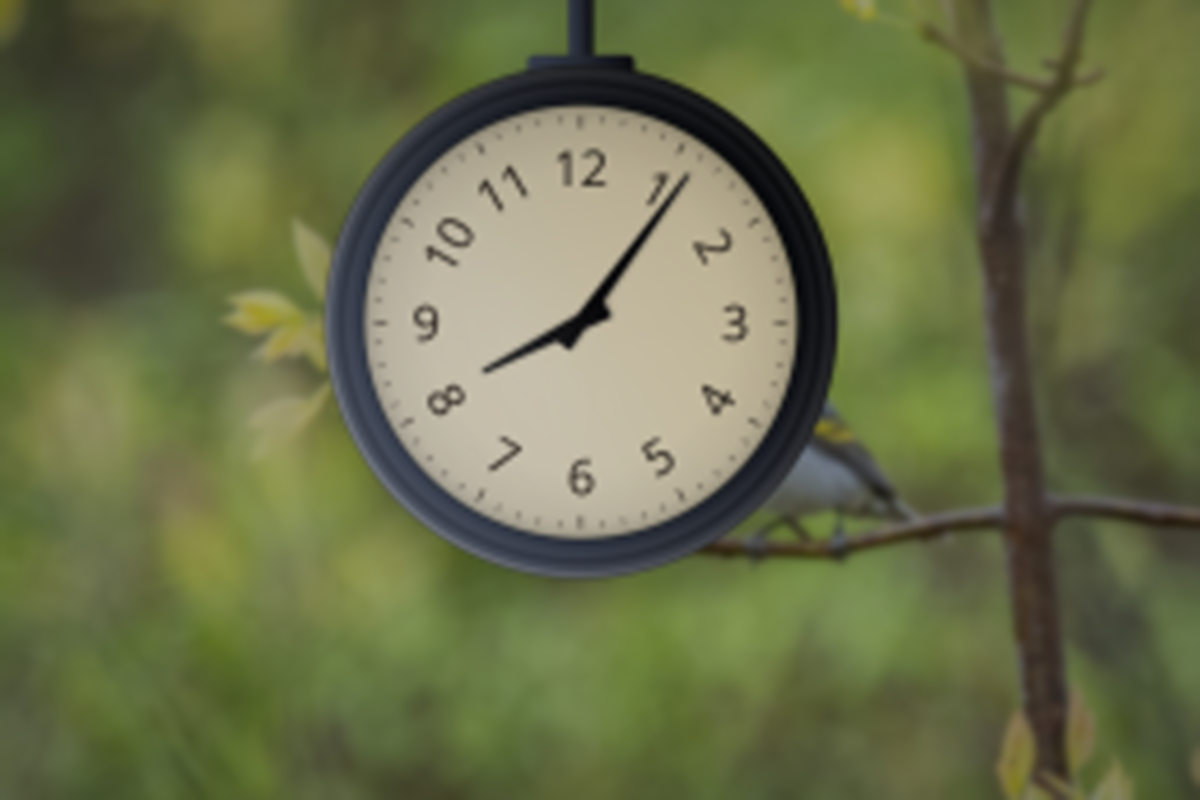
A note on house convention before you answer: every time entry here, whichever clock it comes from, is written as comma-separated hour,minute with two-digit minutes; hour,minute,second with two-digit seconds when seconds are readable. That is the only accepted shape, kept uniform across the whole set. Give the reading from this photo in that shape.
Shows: 8,06
